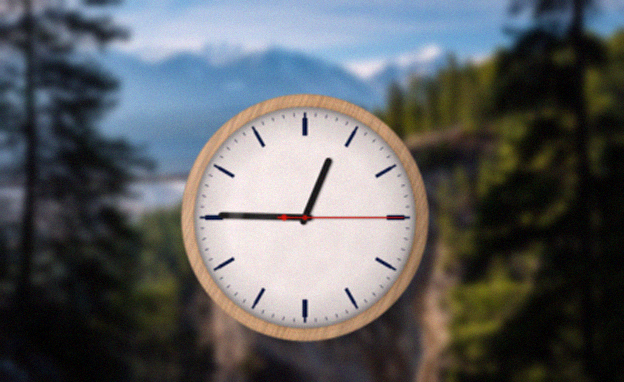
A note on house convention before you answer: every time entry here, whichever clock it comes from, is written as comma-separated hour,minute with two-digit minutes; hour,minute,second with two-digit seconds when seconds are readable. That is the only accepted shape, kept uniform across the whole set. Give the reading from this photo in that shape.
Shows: 12,45,15
